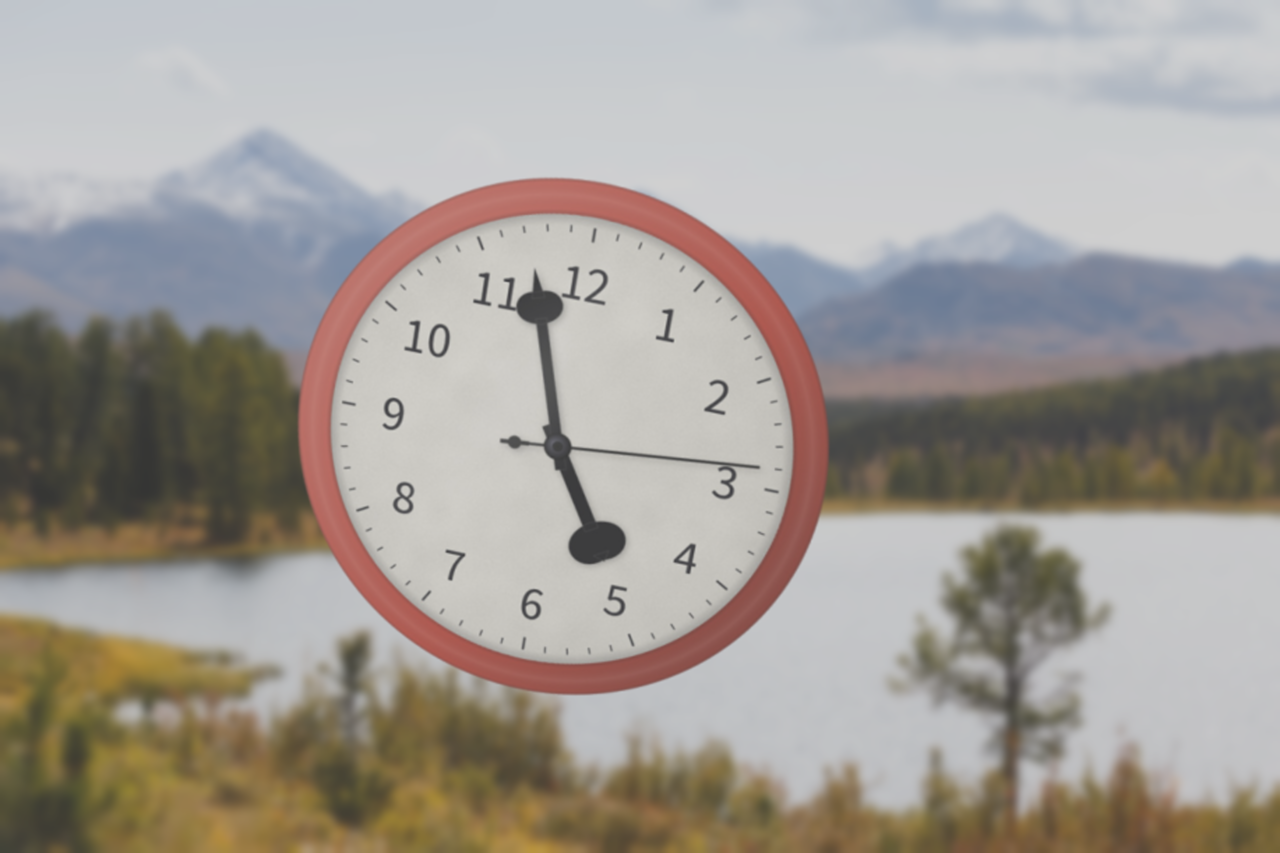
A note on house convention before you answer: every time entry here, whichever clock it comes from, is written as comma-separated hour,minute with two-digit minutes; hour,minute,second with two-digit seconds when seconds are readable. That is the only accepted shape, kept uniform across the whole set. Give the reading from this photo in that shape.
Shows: 4,57,14
